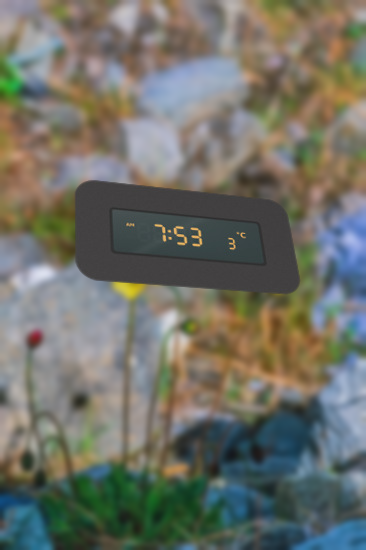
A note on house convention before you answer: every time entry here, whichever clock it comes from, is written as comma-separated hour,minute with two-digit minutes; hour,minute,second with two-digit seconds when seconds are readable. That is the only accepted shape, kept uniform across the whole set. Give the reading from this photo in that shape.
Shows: 7,53
